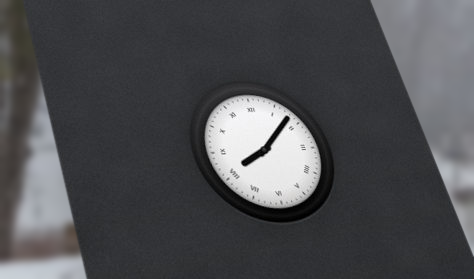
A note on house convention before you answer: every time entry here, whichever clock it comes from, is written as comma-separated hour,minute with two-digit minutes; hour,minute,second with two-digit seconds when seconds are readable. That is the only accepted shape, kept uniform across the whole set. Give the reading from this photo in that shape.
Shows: 8,08
